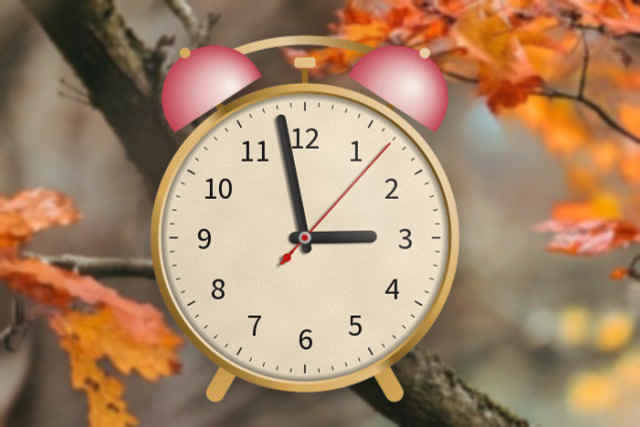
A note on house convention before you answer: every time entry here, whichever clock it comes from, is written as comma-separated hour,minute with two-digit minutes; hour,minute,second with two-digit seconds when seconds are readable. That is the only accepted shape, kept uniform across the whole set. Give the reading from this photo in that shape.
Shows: 2,58,07
